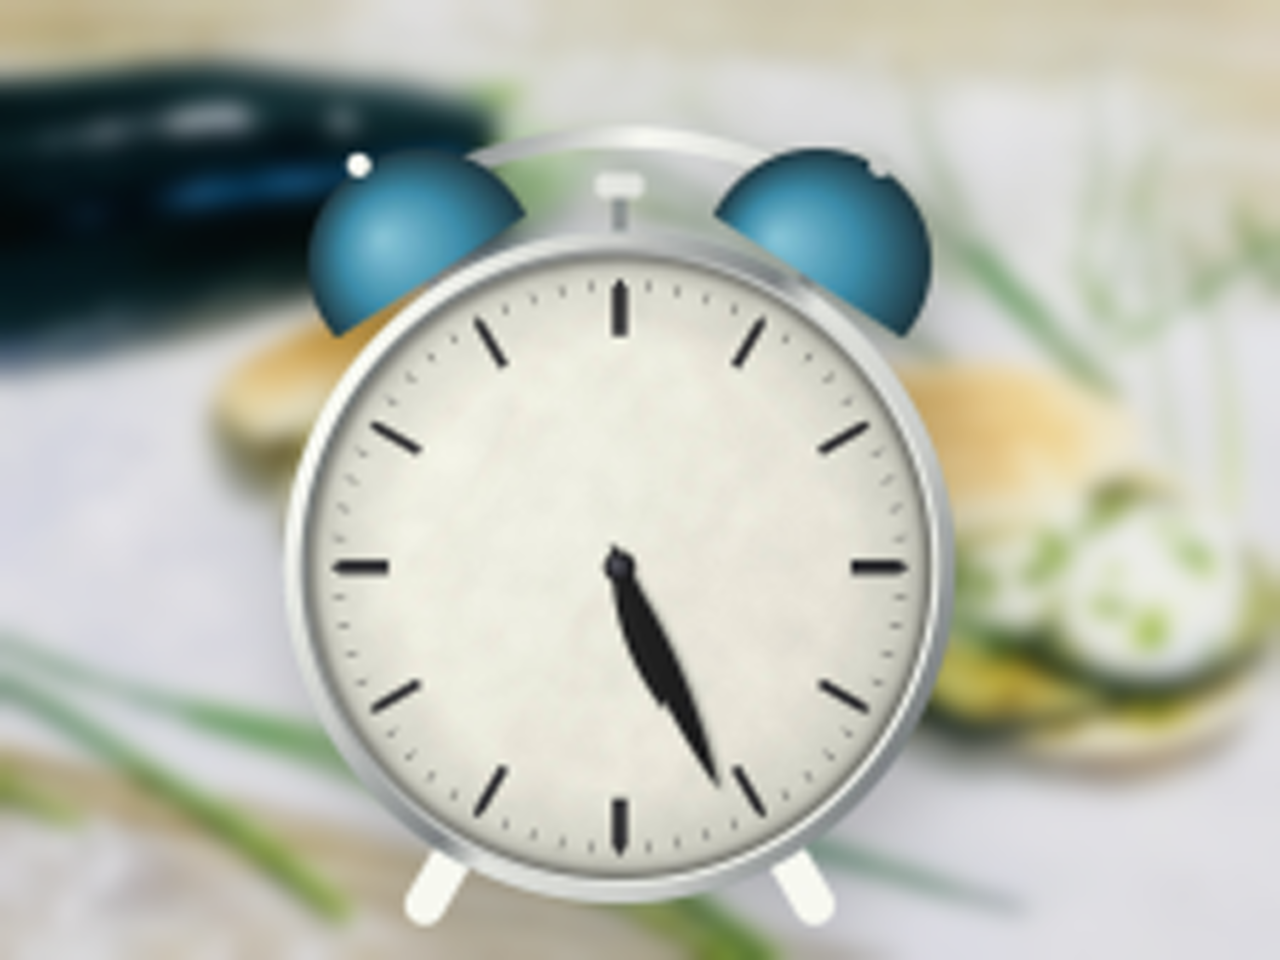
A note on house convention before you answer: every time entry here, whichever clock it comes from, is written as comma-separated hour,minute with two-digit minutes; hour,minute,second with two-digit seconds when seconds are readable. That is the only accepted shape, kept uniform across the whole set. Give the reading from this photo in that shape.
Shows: 5,26
